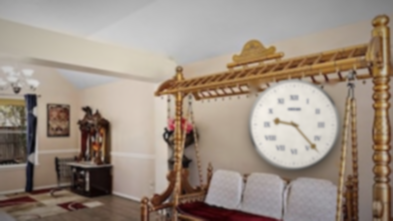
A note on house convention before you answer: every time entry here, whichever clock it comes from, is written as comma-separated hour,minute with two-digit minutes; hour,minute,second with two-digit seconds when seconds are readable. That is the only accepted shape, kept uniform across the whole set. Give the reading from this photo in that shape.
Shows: 9,23
